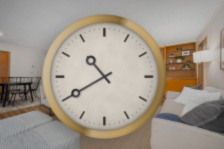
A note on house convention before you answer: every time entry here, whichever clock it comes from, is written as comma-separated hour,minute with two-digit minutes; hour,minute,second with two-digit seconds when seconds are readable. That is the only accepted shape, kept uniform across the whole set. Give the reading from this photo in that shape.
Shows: 10,40
